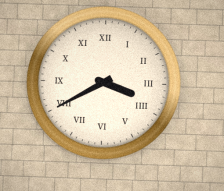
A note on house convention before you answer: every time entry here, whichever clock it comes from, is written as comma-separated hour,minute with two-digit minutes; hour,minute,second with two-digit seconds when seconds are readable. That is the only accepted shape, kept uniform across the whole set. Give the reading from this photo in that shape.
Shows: 3,40
